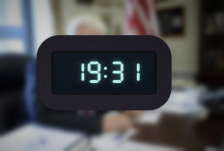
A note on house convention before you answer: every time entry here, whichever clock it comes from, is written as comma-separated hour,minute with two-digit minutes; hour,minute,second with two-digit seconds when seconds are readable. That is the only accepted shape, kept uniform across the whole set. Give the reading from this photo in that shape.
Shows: 19,31
